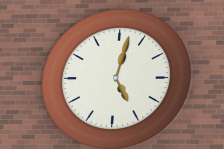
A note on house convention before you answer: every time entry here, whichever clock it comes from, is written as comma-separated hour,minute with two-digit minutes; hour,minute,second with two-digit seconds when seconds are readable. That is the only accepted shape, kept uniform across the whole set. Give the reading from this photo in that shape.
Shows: 5,02
